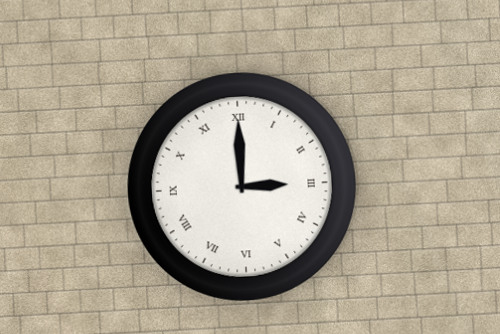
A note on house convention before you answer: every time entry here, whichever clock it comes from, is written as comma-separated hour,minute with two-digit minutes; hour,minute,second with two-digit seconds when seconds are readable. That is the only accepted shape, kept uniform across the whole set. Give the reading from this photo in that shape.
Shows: 3,00
